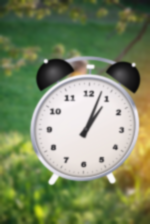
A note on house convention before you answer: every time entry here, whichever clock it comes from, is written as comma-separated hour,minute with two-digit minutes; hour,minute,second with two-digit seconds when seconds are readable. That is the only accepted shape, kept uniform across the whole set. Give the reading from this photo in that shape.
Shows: 1,03
